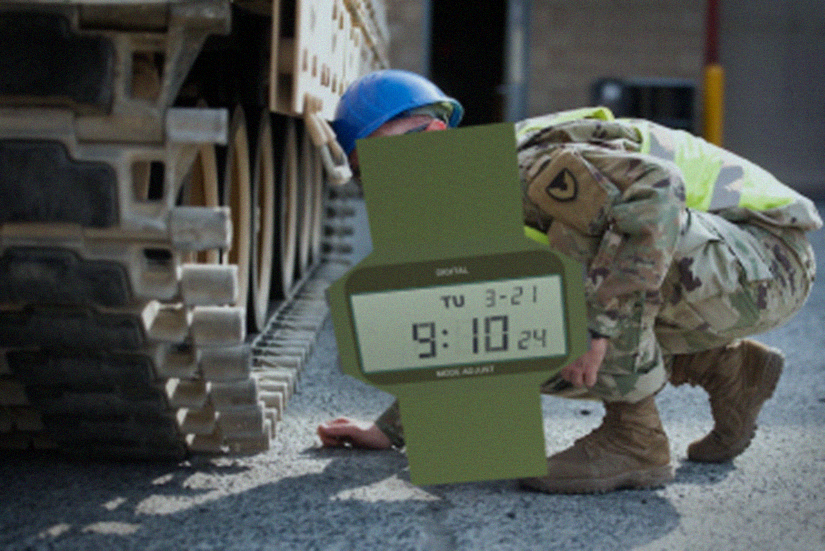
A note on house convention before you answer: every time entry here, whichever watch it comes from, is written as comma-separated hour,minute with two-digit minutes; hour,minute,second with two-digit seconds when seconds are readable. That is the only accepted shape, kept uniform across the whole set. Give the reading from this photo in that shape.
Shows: 9,10,24
